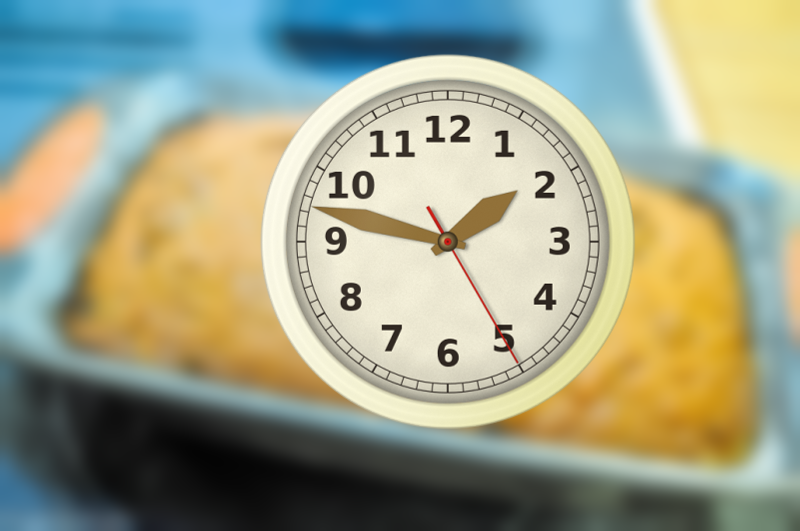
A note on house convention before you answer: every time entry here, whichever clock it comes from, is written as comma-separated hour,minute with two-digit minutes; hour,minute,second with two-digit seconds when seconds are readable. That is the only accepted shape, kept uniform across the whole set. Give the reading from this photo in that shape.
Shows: 1,47,25
